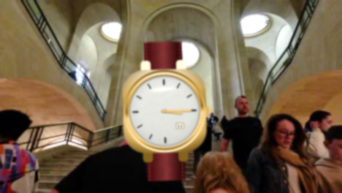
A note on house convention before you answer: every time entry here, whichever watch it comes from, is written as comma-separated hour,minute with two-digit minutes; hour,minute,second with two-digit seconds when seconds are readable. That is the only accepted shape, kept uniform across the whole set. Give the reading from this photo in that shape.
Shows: 3,15
